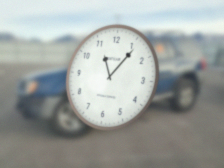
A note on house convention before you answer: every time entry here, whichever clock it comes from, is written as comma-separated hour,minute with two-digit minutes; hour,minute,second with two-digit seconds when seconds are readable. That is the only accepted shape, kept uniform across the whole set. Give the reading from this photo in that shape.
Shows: 11,06
